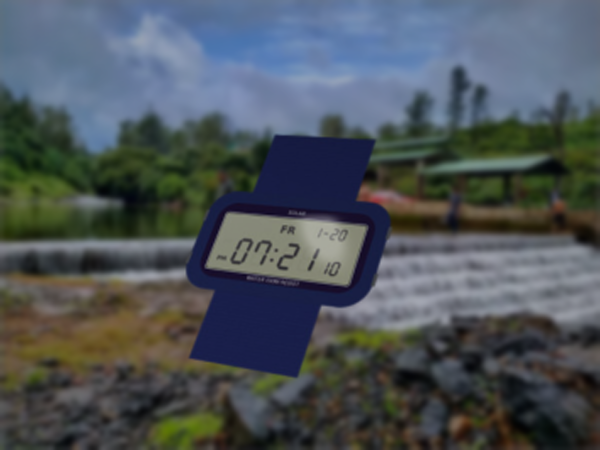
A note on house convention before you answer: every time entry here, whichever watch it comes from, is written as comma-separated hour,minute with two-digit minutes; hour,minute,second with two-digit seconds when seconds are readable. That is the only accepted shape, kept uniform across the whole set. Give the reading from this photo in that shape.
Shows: 7,21,10
